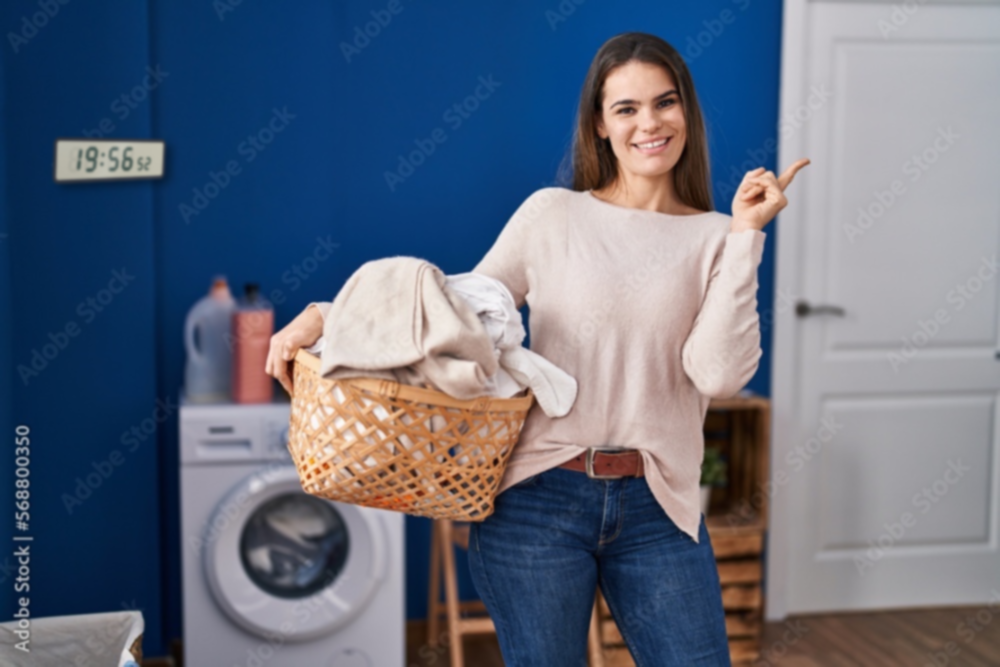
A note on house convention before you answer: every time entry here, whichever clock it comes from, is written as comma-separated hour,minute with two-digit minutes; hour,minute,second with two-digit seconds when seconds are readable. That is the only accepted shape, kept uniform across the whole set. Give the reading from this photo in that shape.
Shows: 19,56
